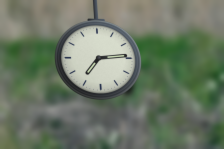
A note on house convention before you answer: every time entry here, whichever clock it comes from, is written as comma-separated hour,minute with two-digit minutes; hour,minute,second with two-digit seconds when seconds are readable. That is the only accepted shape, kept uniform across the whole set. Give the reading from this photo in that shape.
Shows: 7,14
